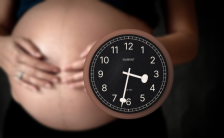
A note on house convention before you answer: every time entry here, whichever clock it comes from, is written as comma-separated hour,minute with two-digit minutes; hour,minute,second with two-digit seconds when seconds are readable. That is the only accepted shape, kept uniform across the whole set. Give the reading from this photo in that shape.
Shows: 3,32
